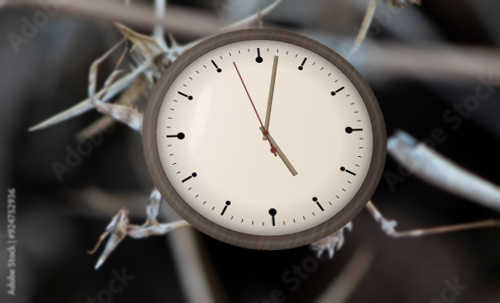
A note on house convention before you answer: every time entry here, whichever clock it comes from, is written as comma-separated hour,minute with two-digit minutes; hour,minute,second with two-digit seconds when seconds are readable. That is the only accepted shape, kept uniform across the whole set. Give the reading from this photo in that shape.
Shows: 5,01,57
